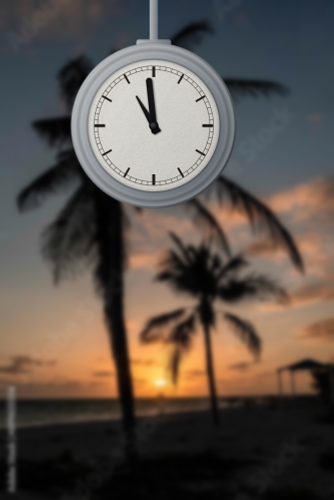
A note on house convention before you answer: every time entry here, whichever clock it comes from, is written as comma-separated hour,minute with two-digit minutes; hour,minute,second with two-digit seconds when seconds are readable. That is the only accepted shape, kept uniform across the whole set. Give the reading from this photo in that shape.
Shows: 10,59
